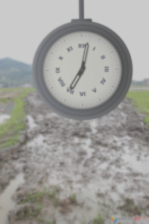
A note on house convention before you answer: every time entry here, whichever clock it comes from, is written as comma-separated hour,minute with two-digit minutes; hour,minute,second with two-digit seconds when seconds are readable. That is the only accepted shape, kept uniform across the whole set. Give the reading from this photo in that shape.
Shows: 7,02
